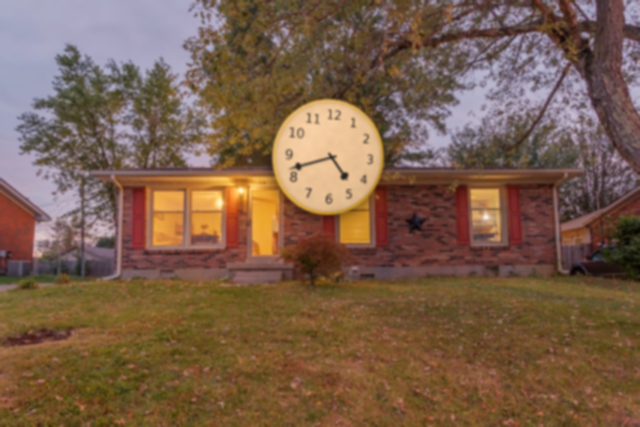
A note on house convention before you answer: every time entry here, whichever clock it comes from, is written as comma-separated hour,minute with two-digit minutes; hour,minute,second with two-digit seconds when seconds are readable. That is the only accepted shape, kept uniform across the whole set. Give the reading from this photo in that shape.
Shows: 4,42
